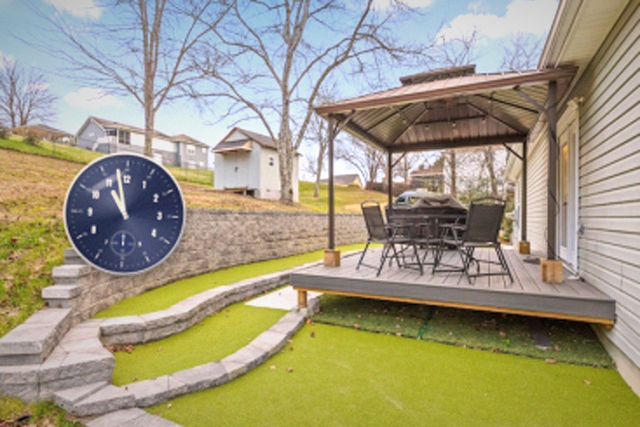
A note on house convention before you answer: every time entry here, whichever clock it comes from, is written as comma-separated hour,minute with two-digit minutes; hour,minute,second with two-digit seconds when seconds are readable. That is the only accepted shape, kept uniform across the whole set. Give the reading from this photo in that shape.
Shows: 10,58
